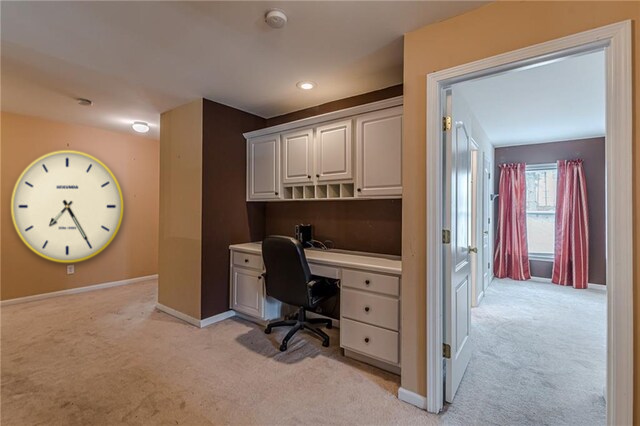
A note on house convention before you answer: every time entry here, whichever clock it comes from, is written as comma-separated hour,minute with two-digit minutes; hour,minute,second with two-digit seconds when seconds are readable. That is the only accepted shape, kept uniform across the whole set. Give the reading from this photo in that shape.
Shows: 7,25
